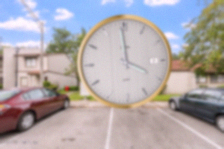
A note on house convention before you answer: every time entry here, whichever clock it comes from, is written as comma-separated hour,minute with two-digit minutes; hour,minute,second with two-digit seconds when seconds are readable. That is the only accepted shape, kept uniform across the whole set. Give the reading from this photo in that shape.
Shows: 3,59
